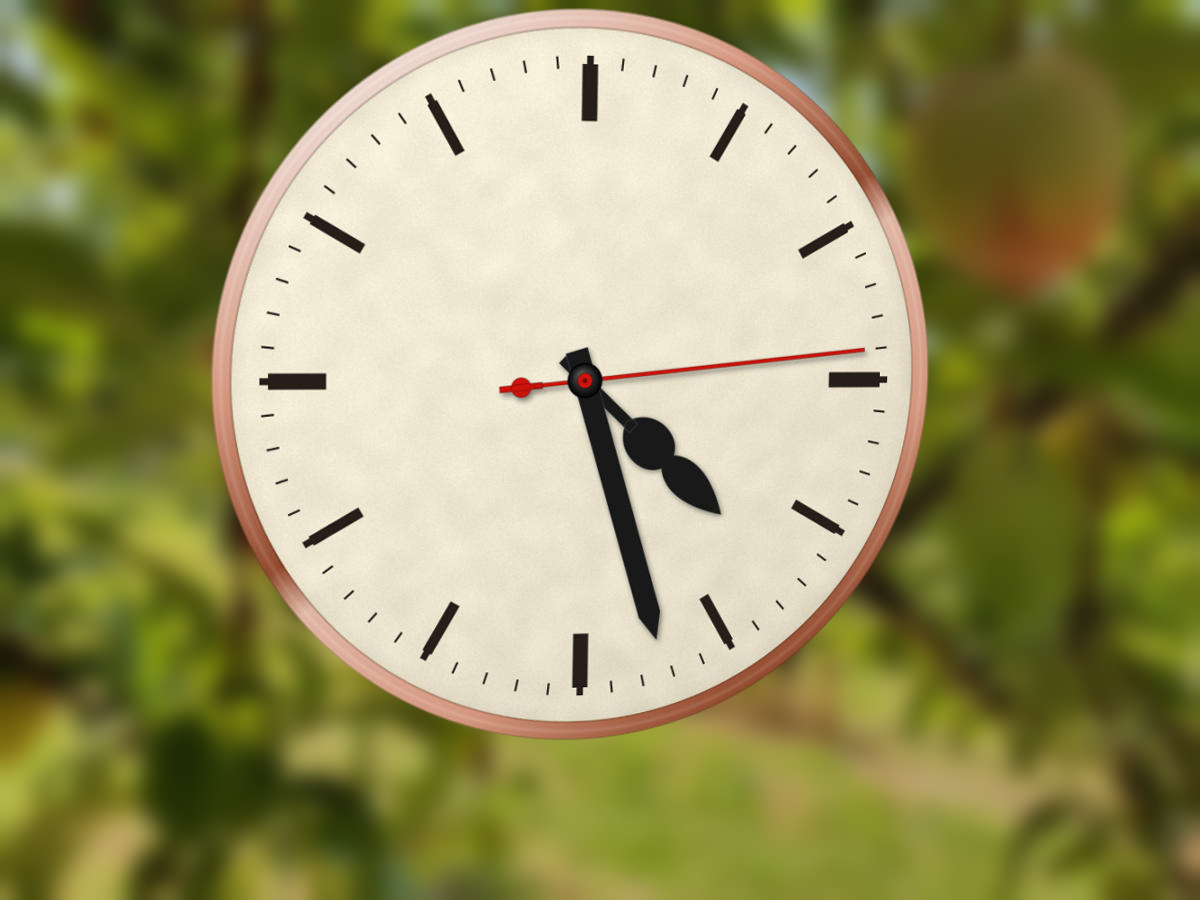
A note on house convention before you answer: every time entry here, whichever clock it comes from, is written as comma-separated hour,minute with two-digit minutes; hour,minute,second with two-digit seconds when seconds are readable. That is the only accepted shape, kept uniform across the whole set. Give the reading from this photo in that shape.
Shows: 4,27,14
